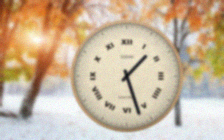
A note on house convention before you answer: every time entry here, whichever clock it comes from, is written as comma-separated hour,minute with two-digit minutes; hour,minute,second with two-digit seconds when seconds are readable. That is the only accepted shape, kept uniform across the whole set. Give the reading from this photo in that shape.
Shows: 1,27
